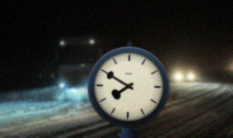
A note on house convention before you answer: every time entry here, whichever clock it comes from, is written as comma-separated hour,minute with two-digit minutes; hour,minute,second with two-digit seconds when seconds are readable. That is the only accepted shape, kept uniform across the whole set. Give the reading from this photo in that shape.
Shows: 7,50
